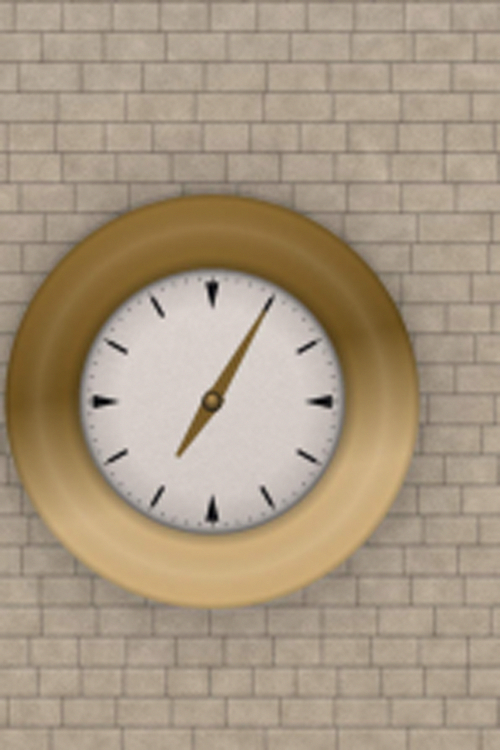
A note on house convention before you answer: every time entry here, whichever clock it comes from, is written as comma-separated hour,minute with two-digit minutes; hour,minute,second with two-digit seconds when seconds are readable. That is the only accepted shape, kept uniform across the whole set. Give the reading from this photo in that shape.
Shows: 7,05
